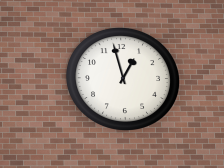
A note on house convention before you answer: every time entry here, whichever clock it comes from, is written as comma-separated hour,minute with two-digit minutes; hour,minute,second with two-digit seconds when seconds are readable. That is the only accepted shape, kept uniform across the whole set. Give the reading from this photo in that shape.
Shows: 12,58
